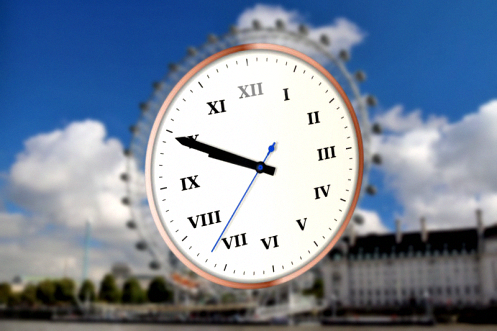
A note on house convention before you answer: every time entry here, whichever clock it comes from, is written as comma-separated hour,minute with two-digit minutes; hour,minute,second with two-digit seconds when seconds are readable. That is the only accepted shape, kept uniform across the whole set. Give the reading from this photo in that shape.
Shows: 9,49,37
